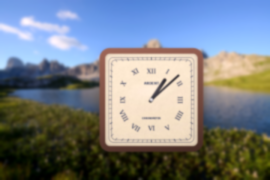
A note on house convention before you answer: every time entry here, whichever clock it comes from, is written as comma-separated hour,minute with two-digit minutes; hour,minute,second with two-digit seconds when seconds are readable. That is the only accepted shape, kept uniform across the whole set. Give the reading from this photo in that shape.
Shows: 1,08
